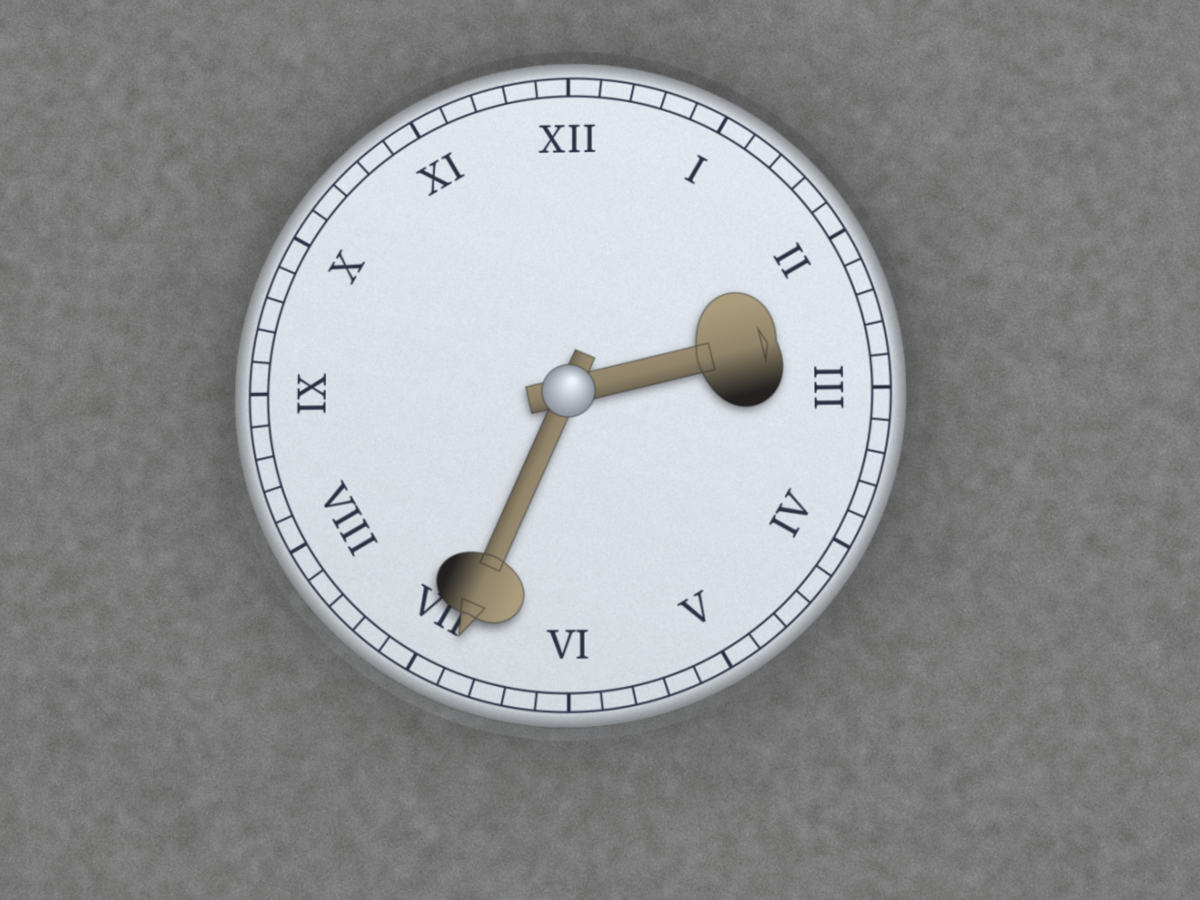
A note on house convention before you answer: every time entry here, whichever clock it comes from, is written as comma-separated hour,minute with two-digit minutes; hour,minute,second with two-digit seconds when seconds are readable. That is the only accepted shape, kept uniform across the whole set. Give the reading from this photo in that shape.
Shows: 2,34
